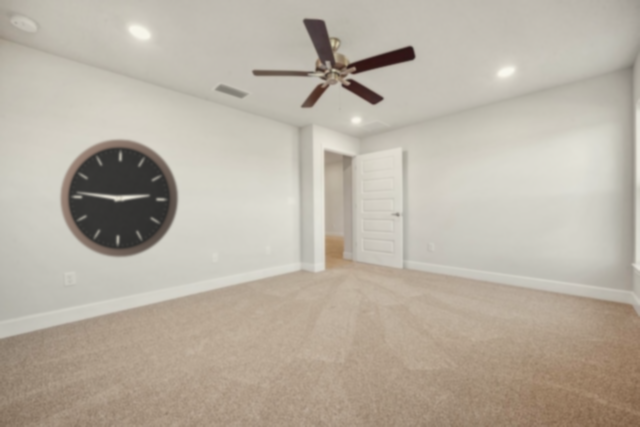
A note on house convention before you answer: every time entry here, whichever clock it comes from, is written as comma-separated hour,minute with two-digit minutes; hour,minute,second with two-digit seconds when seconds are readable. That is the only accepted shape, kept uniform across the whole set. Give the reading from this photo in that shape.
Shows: 2,46
